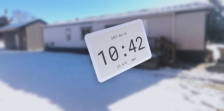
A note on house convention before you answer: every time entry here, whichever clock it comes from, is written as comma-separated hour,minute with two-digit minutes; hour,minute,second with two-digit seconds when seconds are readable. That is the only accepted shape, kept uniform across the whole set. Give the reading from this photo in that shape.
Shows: 10,42
